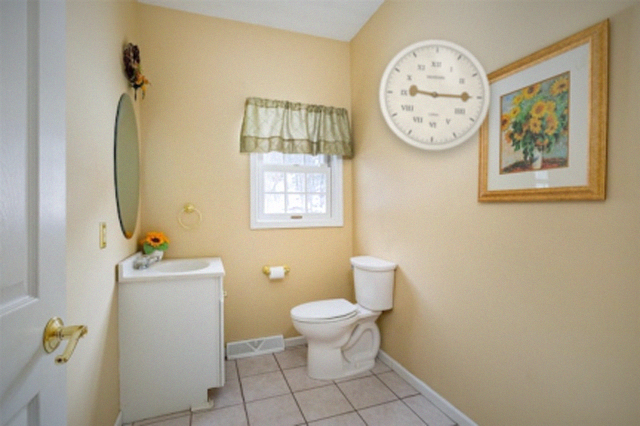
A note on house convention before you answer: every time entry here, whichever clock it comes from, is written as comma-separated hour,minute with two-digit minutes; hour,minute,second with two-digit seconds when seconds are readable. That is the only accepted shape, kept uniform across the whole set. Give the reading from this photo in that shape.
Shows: 9,15
